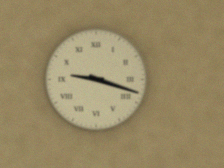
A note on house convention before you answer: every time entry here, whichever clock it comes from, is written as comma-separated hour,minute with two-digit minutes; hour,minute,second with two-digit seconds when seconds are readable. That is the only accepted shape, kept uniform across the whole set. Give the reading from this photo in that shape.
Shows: 9,18
